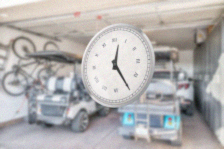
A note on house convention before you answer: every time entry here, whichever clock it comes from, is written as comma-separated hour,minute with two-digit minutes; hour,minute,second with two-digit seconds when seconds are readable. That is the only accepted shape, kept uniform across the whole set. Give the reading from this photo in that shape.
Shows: 12,25
